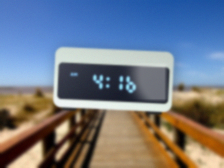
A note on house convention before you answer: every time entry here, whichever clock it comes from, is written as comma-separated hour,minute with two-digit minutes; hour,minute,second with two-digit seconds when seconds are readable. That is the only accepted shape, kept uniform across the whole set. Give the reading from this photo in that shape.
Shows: 4,16
